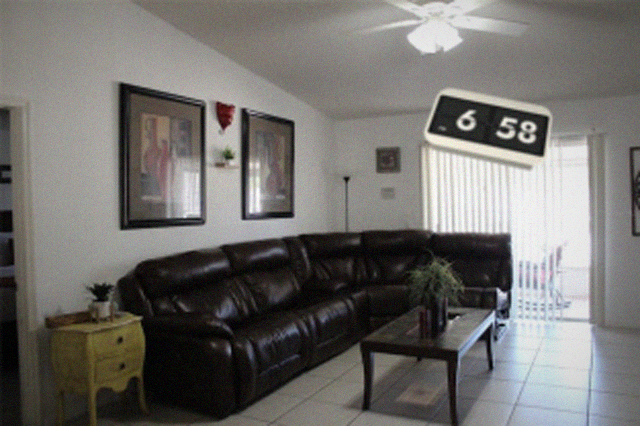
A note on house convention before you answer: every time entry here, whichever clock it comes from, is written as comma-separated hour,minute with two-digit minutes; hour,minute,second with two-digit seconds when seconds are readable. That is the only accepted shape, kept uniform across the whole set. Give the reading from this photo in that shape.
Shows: 6,58
